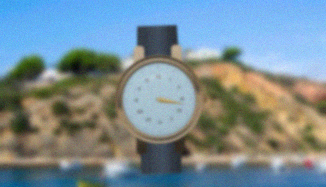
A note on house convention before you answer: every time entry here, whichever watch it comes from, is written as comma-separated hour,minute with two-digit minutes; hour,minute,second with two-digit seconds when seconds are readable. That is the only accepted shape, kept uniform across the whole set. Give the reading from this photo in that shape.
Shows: 3,17
